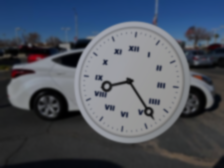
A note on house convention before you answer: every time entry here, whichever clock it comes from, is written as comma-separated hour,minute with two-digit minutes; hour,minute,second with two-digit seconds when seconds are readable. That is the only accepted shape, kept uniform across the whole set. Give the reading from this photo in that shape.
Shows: 8,23
